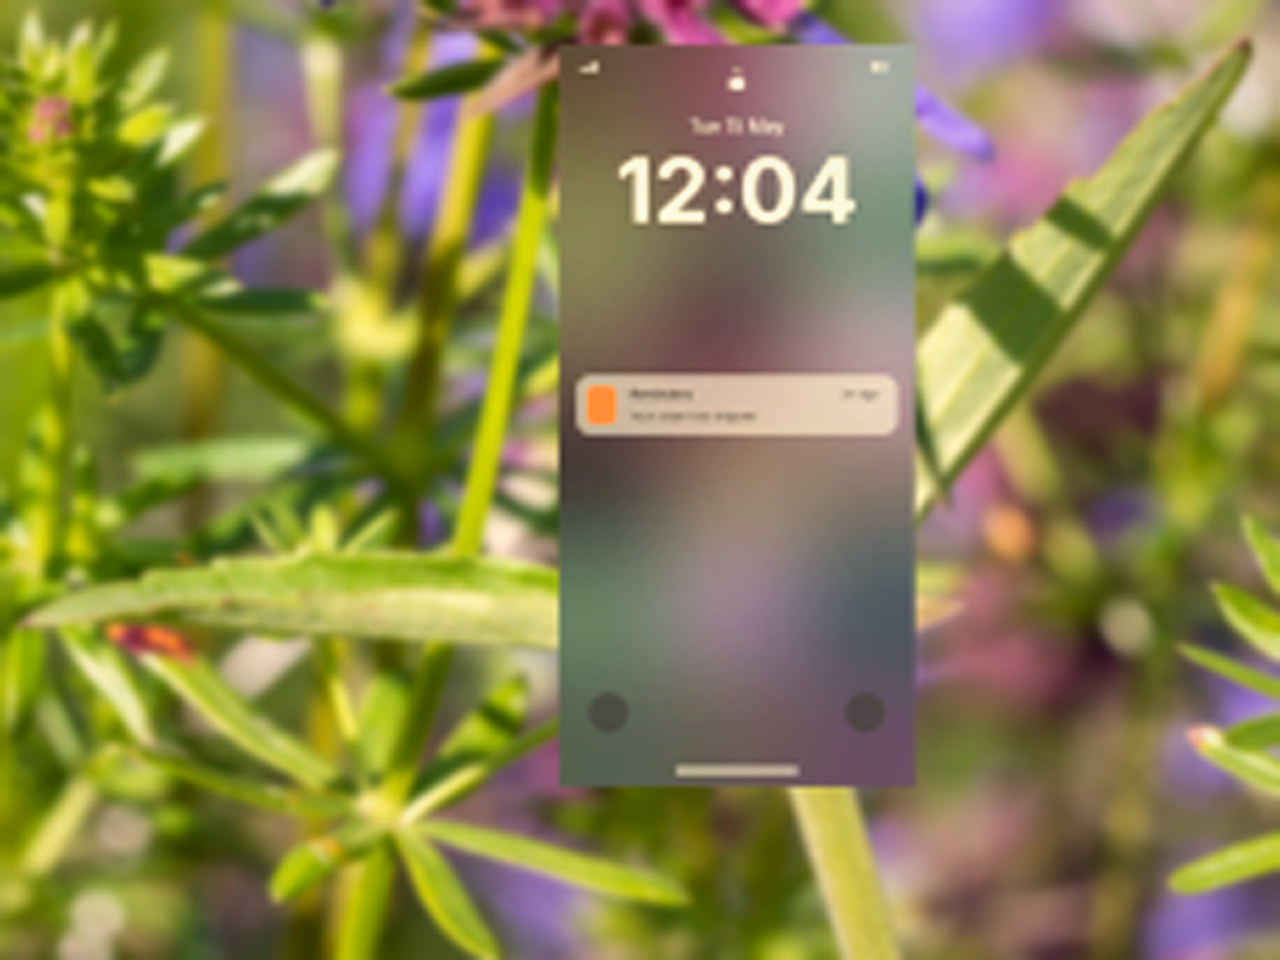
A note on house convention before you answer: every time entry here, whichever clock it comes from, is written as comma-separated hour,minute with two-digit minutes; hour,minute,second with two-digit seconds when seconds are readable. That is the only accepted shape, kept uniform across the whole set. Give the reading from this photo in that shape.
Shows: 12,04
